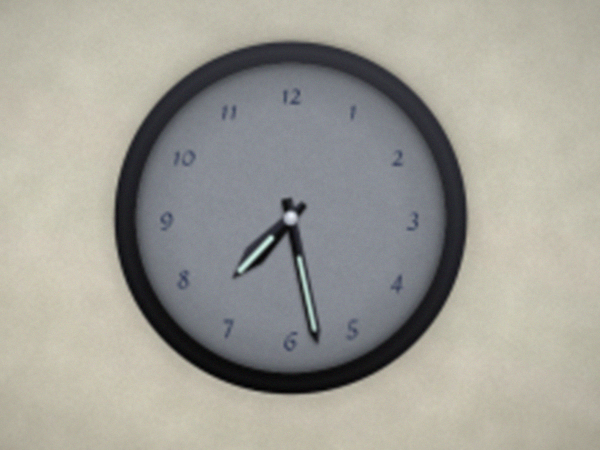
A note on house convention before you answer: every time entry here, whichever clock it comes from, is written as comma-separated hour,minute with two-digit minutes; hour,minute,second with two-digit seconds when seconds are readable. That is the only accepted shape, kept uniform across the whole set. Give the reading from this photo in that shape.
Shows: 7,28
